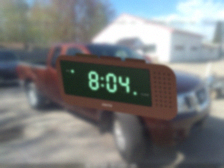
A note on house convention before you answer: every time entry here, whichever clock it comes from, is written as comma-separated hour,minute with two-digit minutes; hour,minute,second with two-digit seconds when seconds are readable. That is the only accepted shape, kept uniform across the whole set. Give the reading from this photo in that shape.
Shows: 8,04
